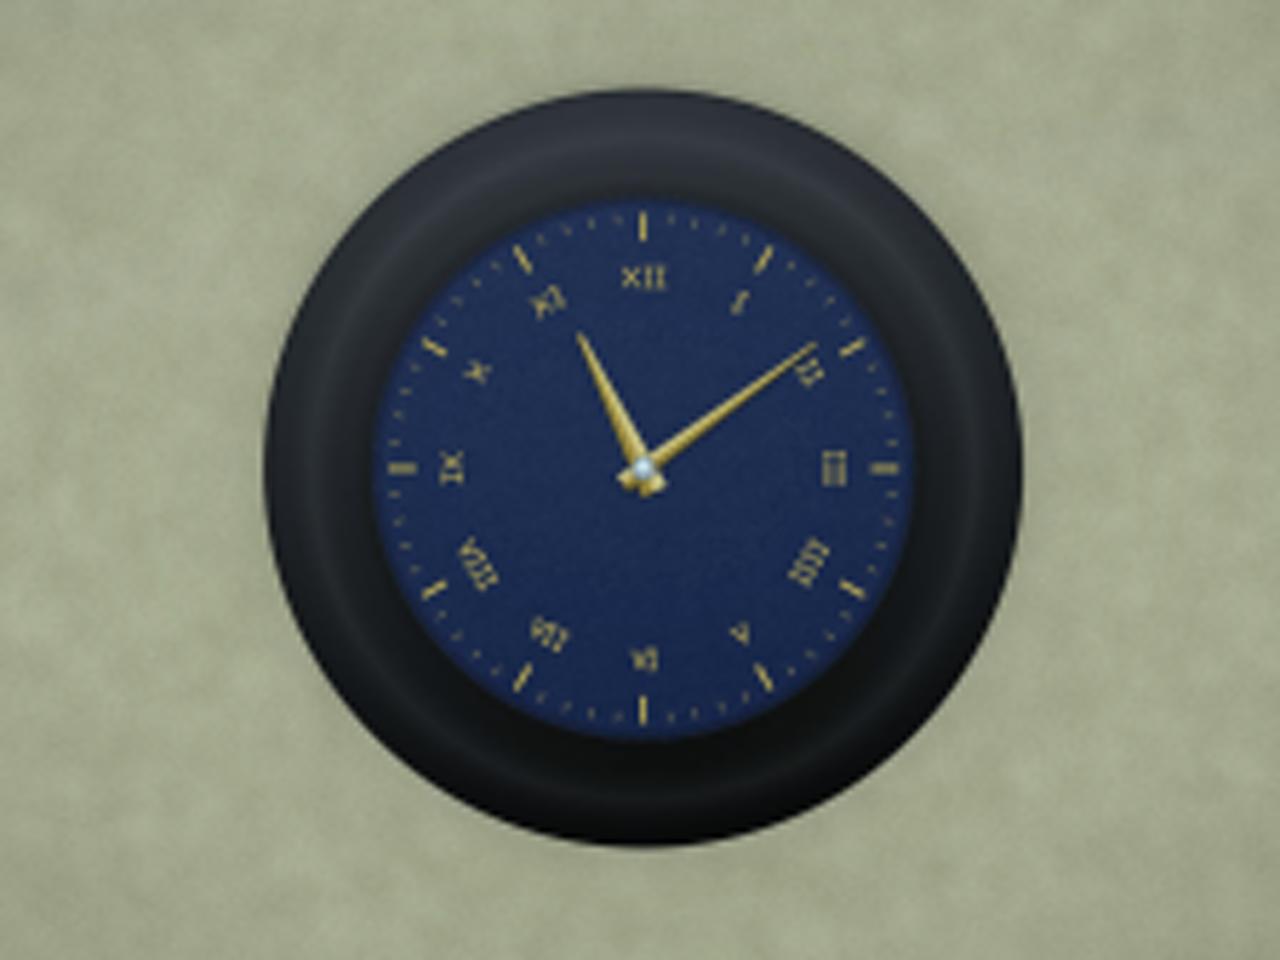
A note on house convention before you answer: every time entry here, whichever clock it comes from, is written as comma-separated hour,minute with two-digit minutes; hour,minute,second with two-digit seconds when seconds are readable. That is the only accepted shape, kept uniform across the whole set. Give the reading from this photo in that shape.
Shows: 11,09
